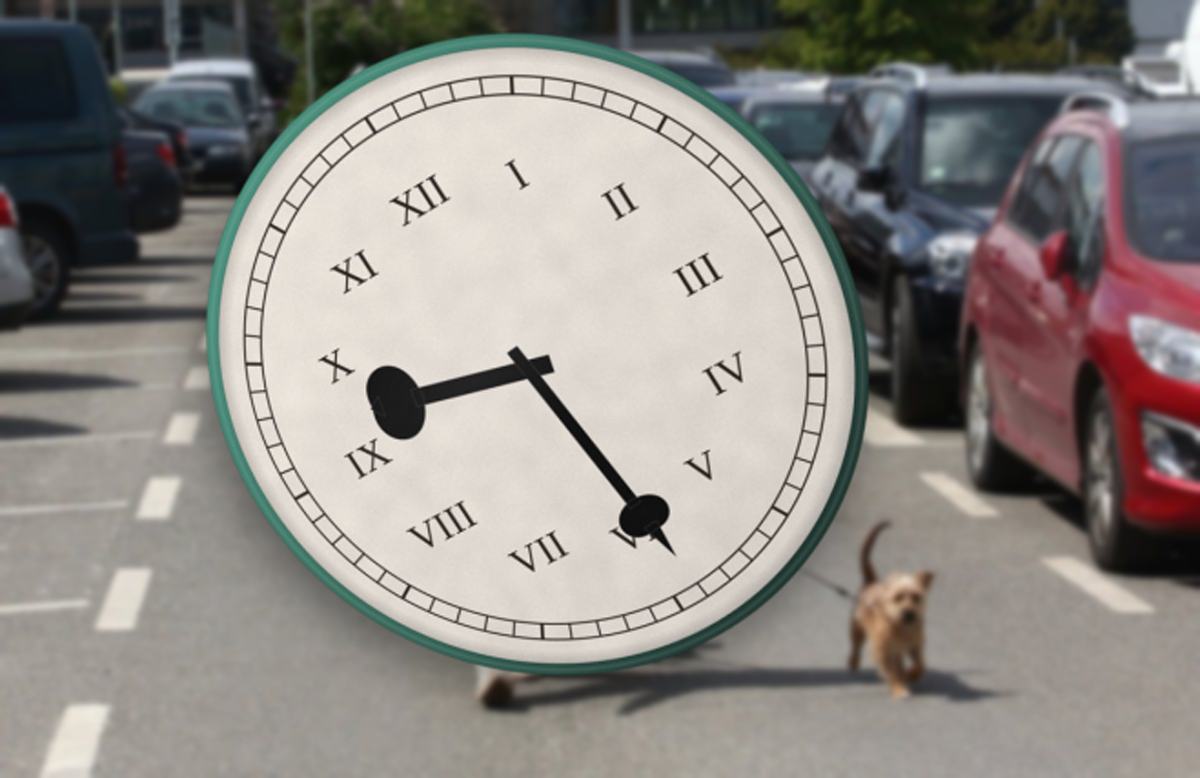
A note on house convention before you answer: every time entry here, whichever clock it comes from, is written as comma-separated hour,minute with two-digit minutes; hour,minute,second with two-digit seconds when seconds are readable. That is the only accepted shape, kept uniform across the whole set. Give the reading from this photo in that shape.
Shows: 9,29
